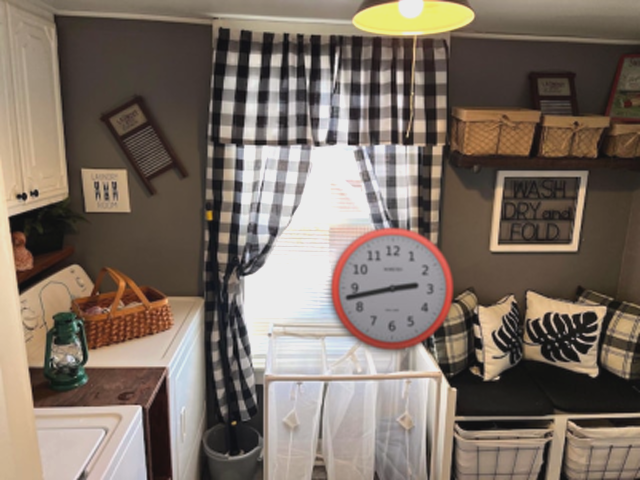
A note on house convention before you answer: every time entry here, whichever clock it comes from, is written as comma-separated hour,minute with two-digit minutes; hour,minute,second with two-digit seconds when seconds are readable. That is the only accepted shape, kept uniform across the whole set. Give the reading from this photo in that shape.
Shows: 2,43
